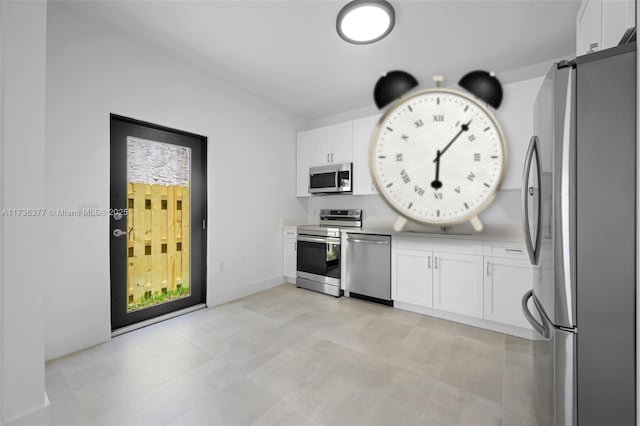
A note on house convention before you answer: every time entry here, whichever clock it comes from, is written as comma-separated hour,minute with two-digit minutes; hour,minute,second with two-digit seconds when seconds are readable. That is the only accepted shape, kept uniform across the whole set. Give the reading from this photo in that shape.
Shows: 6,07
